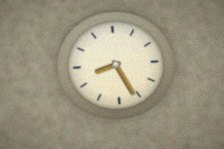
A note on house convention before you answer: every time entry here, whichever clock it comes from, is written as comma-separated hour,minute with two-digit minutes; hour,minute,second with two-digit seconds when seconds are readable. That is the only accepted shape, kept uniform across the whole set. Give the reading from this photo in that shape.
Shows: 8,26
